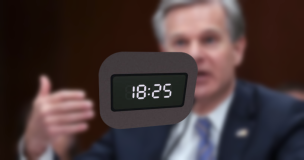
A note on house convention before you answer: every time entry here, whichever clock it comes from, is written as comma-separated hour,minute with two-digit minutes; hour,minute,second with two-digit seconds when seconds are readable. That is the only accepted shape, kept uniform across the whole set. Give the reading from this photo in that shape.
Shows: 18,25
